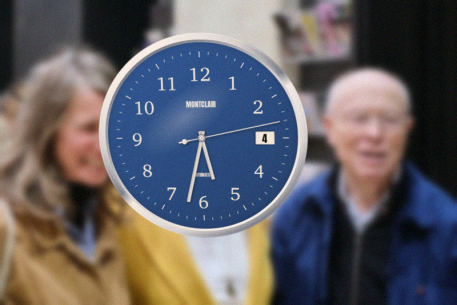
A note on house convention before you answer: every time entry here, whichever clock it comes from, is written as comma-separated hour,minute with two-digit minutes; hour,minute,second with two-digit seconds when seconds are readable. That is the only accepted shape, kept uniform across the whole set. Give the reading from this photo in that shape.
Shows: 5,32,13
